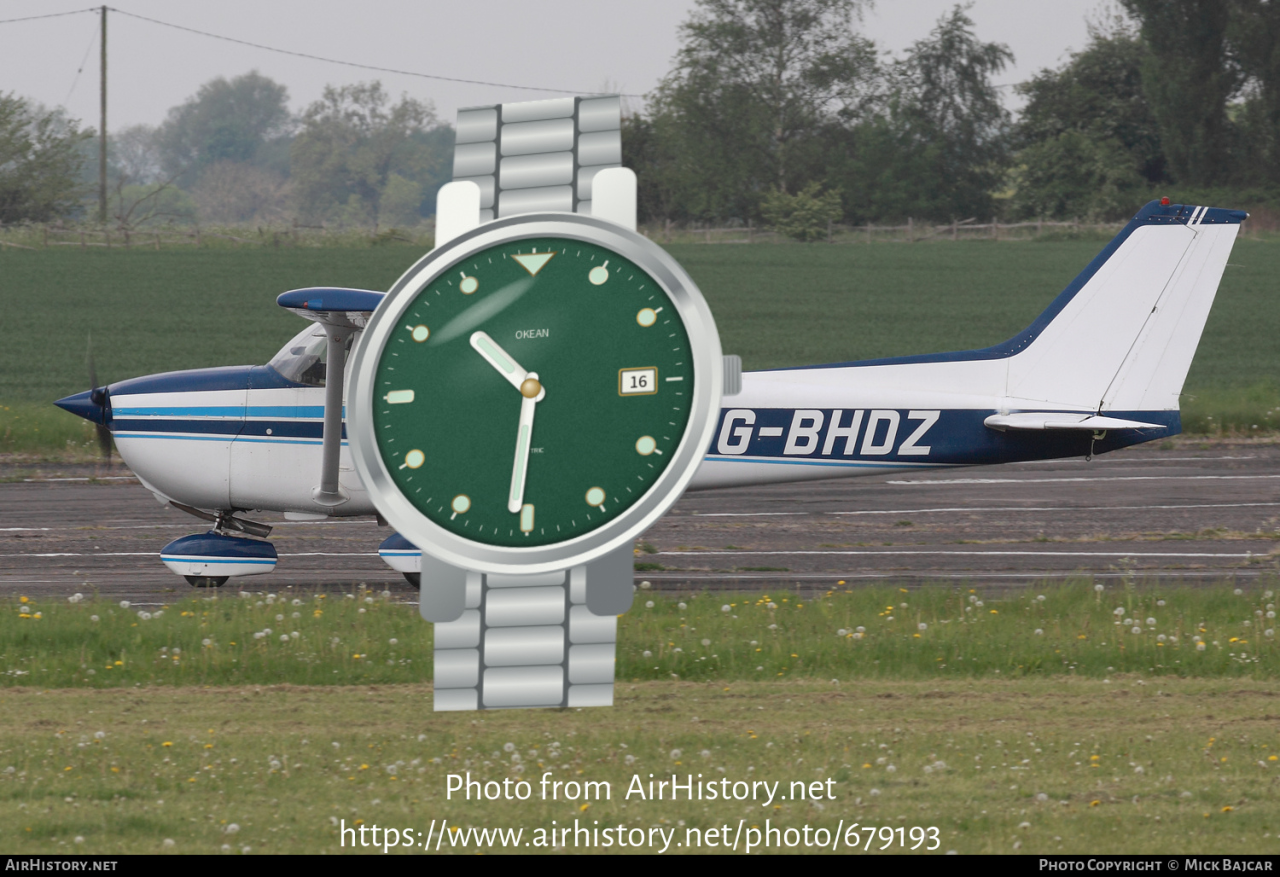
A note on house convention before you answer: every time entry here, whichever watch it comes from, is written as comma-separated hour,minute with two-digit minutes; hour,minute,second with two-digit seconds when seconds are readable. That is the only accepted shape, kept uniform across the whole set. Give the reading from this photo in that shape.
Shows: 10,31
